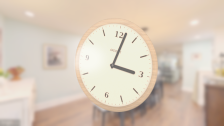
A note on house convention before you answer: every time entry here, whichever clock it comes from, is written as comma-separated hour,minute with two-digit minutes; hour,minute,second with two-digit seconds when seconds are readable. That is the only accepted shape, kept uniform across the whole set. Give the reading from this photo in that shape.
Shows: 3,02
